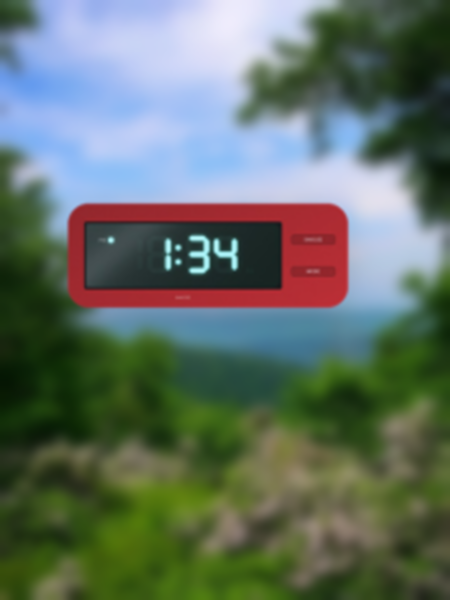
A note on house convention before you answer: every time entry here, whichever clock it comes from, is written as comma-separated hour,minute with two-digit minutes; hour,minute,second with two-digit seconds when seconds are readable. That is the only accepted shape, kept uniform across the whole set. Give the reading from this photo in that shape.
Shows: 1,34
